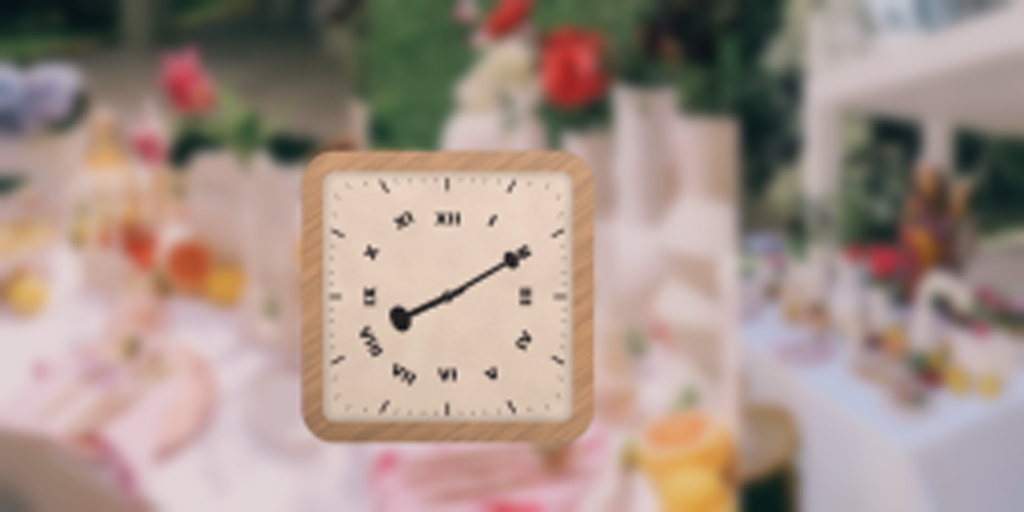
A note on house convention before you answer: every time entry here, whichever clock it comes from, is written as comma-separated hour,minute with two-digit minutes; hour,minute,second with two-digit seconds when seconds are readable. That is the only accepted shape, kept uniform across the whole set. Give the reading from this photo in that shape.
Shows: 8,10
